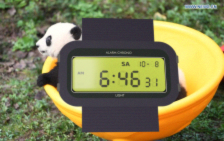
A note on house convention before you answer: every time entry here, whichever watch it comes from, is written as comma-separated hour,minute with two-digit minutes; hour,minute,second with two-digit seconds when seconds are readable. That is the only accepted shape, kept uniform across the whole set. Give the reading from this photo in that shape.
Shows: 6,46,31
